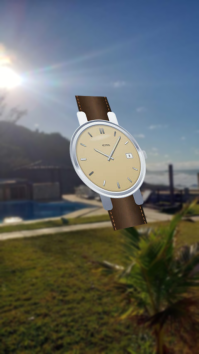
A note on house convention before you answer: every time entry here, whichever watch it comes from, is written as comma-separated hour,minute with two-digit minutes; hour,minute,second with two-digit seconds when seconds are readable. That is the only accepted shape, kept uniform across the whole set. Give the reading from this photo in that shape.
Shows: 10,07
